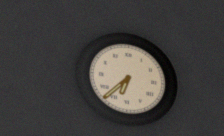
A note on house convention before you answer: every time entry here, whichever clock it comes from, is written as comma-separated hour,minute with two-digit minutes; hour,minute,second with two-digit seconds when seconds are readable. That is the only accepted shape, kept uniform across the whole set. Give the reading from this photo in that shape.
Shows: 6,37
